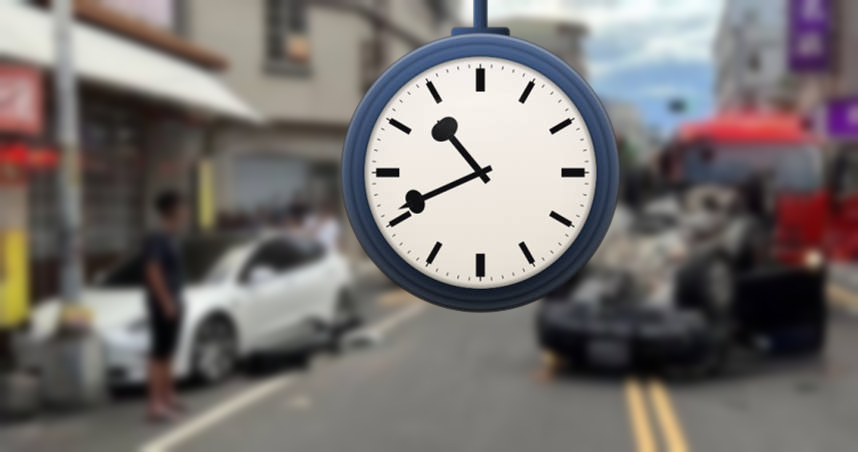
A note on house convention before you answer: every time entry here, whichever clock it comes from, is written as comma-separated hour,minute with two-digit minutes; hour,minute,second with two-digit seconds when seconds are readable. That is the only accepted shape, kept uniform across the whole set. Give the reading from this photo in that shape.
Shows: 10,41
